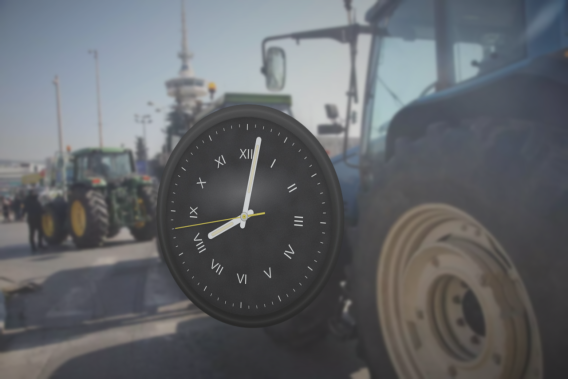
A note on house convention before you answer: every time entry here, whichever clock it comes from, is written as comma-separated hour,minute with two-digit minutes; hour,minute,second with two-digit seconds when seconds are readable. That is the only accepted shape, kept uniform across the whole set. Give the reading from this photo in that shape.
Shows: 8,01,43
